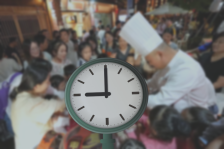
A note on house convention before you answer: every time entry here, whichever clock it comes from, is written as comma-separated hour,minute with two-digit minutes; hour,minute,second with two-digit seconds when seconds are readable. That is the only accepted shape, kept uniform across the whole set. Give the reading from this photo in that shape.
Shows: 9,00
